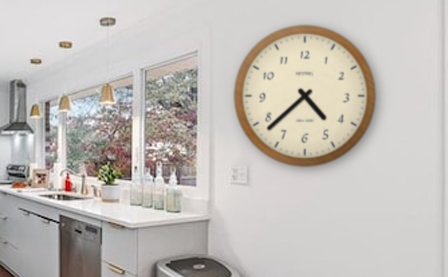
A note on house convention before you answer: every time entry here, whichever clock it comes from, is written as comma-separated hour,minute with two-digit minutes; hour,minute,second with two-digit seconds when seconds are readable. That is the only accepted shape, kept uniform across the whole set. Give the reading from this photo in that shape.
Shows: 4,38
